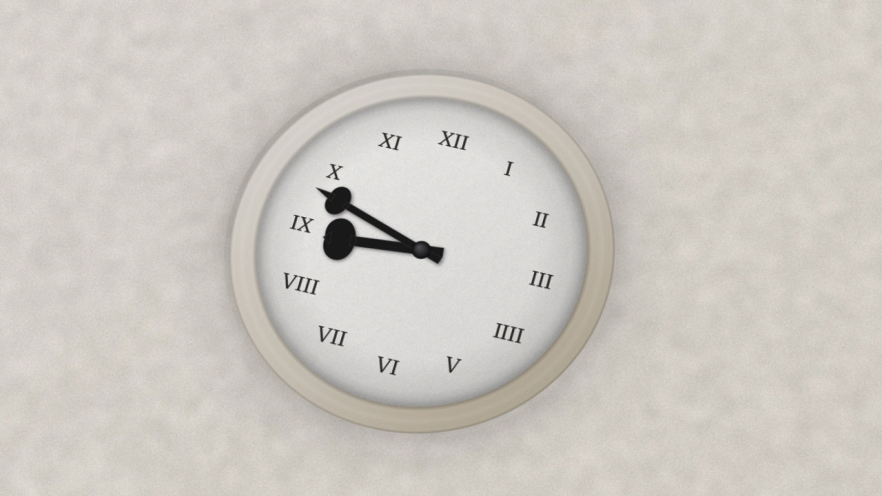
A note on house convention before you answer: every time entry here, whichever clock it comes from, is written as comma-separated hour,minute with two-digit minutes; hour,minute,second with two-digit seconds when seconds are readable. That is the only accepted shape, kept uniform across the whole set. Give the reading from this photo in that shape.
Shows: 8,48
